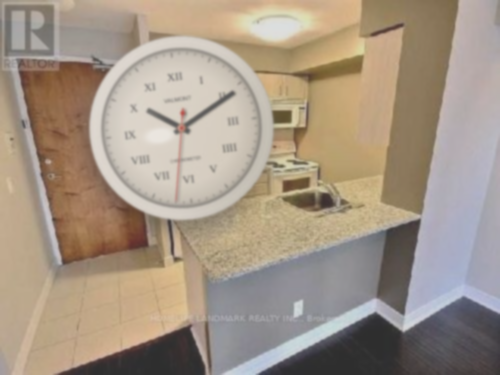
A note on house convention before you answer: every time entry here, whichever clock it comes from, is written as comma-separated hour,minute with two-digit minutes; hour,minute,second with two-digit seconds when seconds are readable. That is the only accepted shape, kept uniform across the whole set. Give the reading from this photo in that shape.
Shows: 10,10,32
